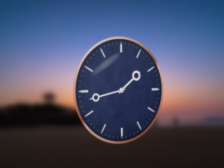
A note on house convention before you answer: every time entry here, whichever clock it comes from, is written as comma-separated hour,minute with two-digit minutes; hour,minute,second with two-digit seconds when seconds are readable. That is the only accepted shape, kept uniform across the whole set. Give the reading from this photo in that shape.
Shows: 1,43
